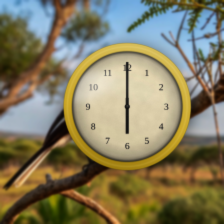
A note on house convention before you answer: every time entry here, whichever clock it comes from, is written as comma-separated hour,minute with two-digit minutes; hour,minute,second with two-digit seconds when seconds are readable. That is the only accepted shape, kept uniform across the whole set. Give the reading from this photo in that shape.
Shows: 6,00
